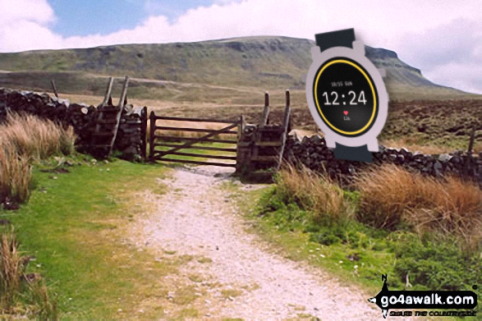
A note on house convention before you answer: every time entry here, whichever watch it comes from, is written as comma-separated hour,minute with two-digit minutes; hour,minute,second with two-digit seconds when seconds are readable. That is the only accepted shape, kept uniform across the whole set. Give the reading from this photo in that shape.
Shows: 12,24
